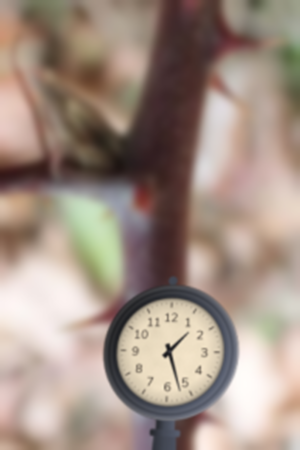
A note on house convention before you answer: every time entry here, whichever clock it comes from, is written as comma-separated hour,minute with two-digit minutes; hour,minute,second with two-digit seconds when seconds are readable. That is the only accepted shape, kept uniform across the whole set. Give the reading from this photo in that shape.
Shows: 1,27
